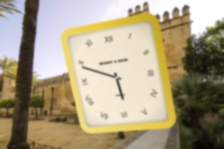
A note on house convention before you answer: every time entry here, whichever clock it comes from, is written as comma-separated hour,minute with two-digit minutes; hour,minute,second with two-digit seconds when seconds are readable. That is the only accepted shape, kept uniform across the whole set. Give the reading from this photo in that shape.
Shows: 5,49
